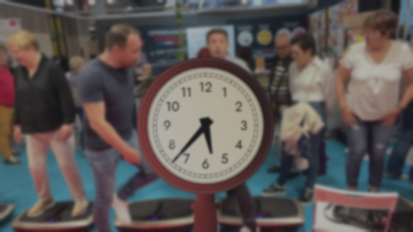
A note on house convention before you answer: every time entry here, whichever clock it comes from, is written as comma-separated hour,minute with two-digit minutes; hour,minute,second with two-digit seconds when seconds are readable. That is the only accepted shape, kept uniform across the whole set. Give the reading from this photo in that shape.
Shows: 5,37
